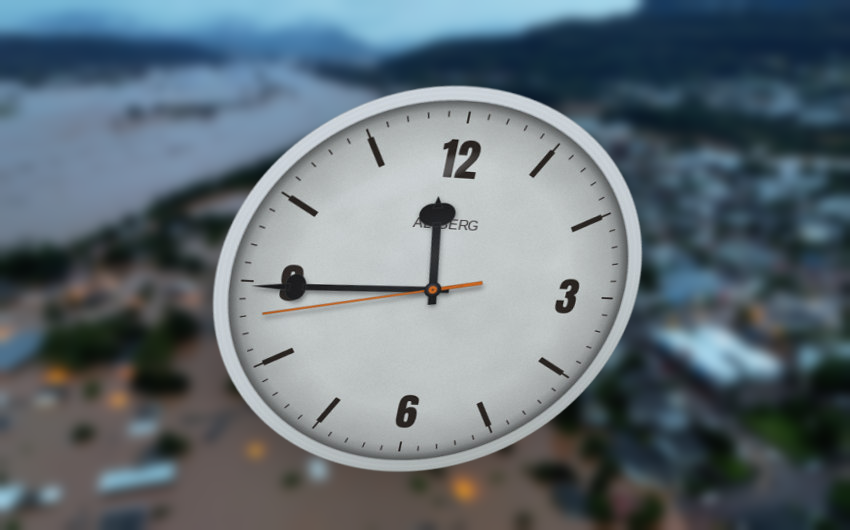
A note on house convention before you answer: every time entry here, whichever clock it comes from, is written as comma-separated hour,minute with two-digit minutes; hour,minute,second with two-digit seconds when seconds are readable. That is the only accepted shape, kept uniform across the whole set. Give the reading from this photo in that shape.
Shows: 11,44,43
